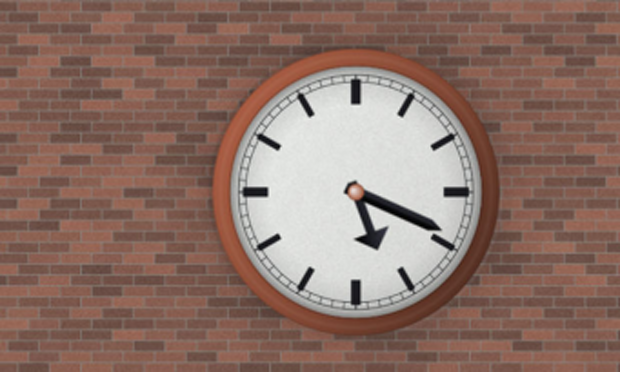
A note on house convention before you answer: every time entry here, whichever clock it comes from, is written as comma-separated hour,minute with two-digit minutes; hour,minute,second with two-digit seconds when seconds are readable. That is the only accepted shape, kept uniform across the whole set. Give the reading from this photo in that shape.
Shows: 5,19
